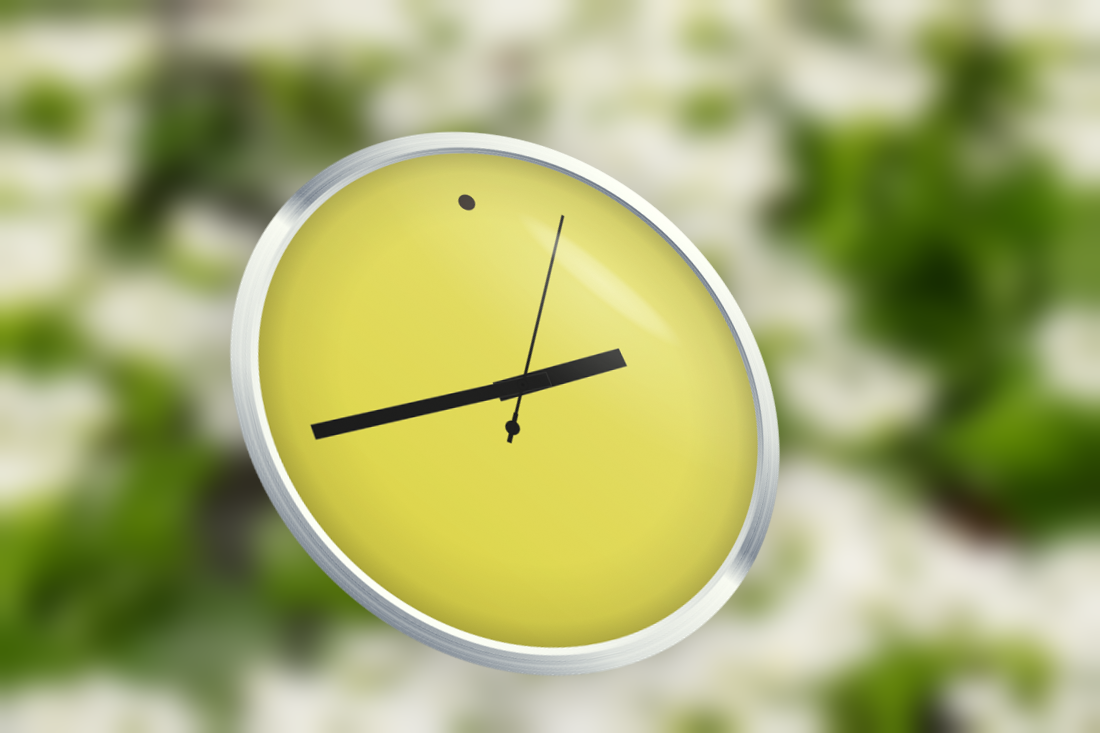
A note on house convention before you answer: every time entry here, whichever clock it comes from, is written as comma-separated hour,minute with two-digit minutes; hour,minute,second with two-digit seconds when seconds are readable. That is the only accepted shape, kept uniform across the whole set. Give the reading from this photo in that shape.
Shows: 2,44,05
